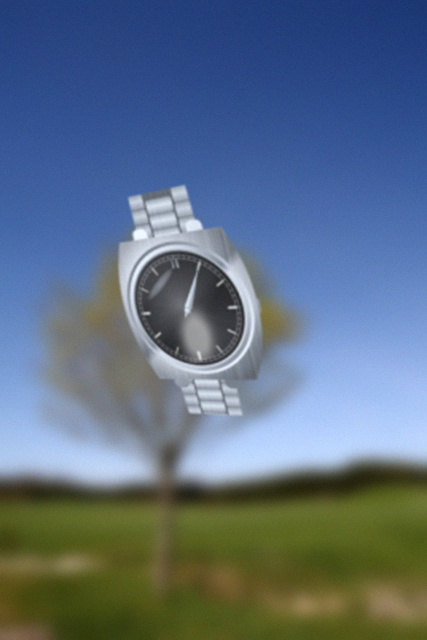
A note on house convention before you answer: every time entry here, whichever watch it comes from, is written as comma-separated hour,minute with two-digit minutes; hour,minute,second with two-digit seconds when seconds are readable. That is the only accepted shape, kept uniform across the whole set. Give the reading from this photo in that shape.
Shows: 1,05
